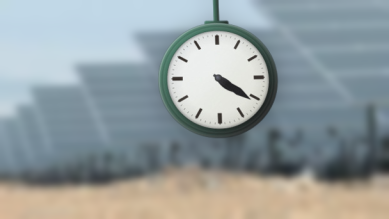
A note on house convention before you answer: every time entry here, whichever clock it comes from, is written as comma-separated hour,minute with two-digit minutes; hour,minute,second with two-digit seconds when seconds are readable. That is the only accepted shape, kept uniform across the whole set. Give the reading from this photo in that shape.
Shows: 4,21
